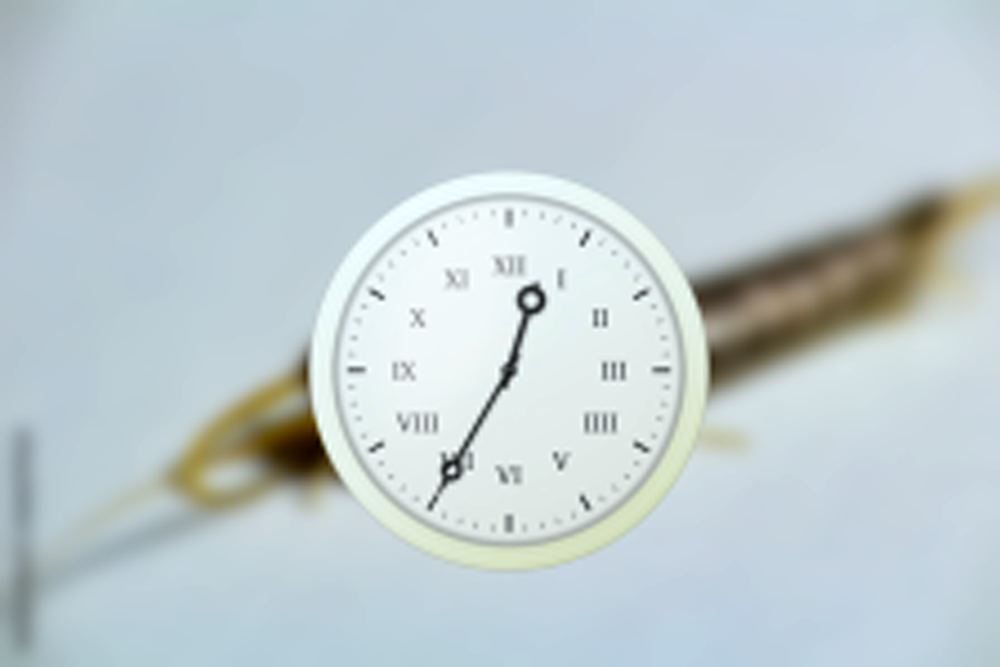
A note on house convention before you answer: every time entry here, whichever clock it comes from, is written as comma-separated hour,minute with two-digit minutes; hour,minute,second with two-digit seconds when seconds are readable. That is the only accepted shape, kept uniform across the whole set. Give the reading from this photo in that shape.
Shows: 12,35
